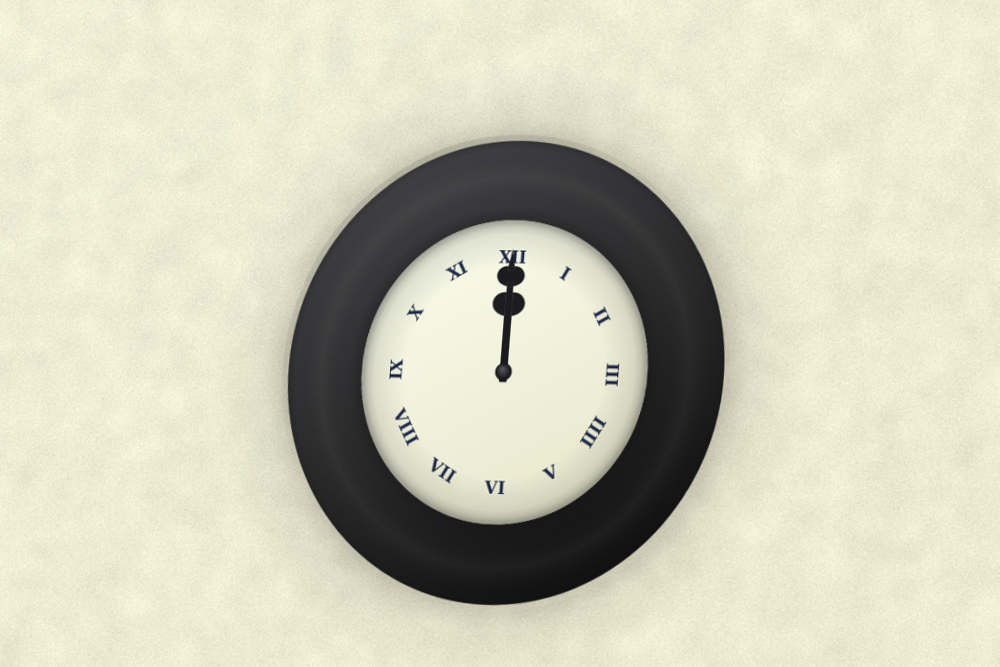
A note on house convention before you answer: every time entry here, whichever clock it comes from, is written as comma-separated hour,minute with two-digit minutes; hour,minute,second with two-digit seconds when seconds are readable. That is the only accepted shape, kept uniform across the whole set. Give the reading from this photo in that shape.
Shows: 12,00
